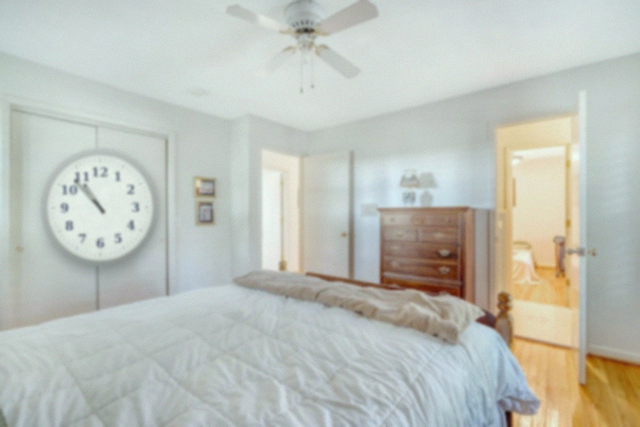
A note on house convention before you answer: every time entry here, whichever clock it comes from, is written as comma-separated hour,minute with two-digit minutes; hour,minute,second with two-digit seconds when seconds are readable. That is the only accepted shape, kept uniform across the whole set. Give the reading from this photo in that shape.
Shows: 10,53
